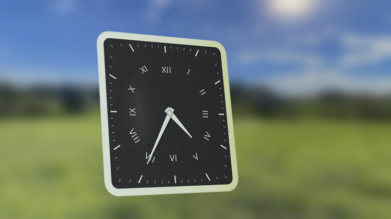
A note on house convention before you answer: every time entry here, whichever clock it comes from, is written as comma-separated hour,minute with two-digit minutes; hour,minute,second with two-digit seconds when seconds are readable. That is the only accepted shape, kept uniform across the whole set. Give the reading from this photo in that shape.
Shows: 4,35
